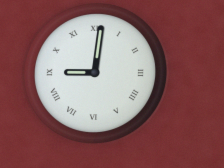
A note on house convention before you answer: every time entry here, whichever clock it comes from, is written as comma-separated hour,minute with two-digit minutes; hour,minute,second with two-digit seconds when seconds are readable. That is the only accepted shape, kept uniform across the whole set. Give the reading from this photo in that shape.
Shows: 9,01
